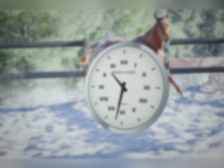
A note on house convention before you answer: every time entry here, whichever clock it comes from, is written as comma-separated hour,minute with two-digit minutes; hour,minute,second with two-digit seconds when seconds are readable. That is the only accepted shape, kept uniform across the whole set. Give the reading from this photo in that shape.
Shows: 10,32
